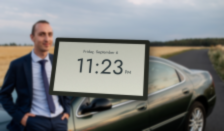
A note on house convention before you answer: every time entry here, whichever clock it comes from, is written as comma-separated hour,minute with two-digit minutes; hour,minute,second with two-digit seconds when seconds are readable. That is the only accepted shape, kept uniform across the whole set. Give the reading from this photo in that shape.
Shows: 11,23
